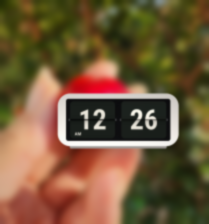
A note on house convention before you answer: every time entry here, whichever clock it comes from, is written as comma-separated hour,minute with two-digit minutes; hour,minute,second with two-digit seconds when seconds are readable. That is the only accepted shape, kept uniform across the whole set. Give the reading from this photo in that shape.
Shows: 12,26
